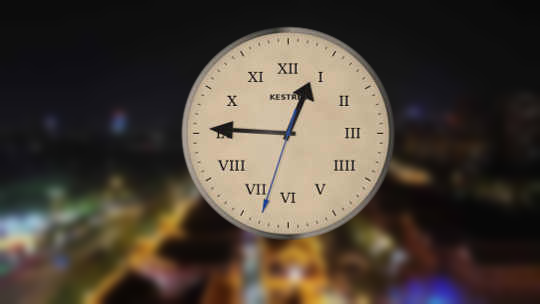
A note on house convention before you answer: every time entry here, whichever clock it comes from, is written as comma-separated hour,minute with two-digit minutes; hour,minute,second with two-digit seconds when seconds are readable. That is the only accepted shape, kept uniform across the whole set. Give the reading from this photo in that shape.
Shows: 12,45,33
